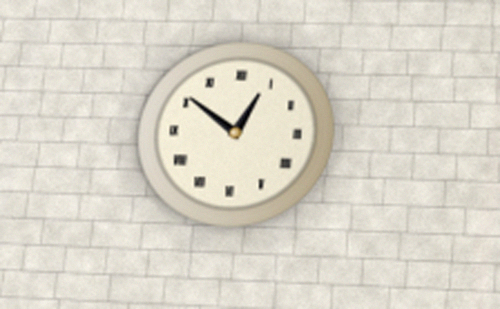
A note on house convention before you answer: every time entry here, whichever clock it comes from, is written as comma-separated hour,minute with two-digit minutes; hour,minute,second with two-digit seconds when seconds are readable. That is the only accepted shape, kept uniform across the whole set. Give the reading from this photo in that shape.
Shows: 12,51
